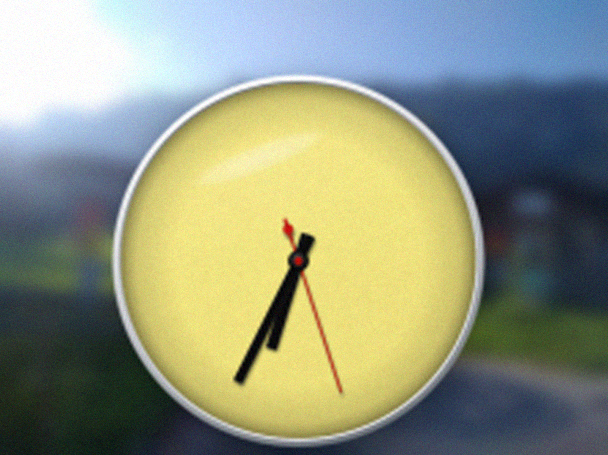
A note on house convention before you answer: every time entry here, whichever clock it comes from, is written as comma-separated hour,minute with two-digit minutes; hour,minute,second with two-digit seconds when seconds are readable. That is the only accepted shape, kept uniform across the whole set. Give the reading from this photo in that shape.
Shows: 6,34,27
